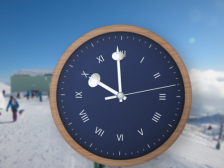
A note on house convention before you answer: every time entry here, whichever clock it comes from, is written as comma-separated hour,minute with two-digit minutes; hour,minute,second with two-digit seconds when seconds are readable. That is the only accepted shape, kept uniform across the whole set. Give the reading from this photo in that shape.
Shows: 9,59,13
